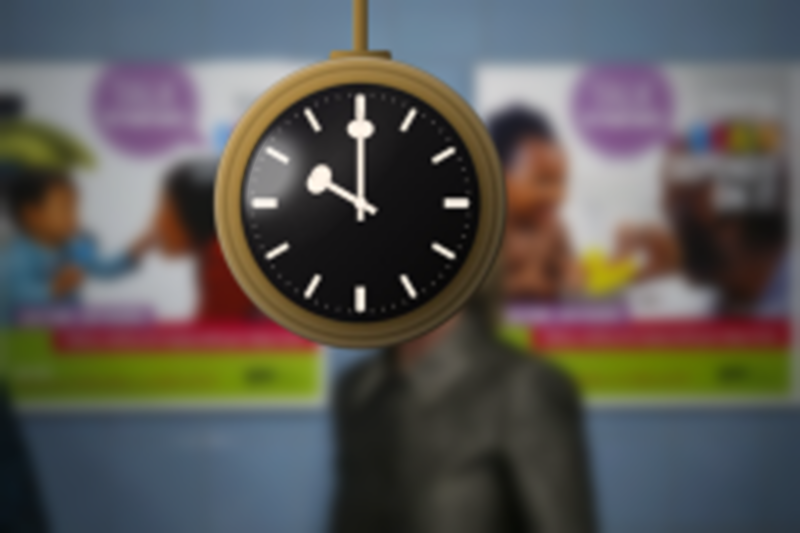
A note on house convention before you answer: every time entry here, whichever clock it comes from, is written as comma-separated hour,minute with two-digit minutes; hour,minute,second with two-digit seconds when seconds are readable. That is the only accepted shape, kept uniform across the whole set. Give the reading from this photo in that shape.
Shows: 10,00
